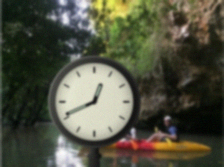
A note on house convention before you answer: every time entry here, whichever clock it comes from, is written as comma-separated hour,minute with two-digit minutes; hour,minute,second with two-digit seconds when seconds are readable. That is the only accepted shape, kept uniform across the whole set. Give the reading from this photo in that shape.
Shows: 12,41
